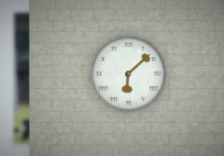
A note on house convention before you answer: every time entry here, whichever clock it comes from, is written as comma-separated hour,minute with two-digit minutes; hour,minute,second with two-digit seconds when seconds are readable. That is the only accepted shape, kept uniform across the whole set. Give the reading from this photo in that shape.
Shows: 6,08
